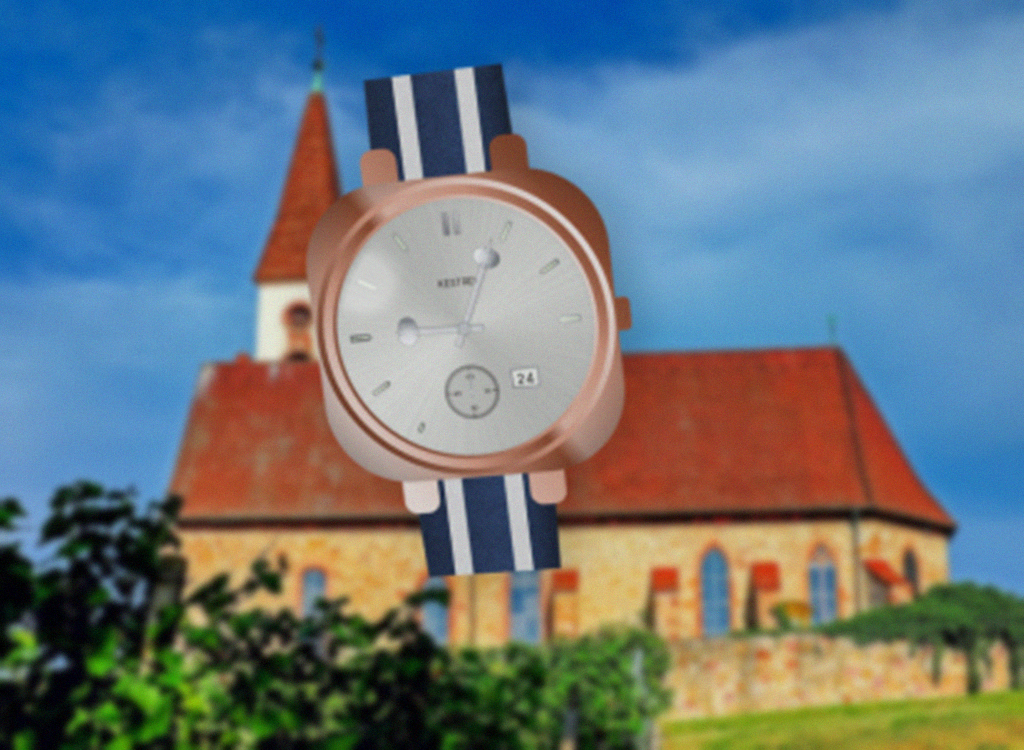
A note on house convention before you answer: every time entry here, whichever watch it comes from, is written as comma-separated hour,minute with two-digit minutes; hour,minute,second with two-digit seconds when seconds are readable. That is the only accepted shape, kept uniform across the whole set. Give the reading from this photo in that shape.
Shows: 9,04
